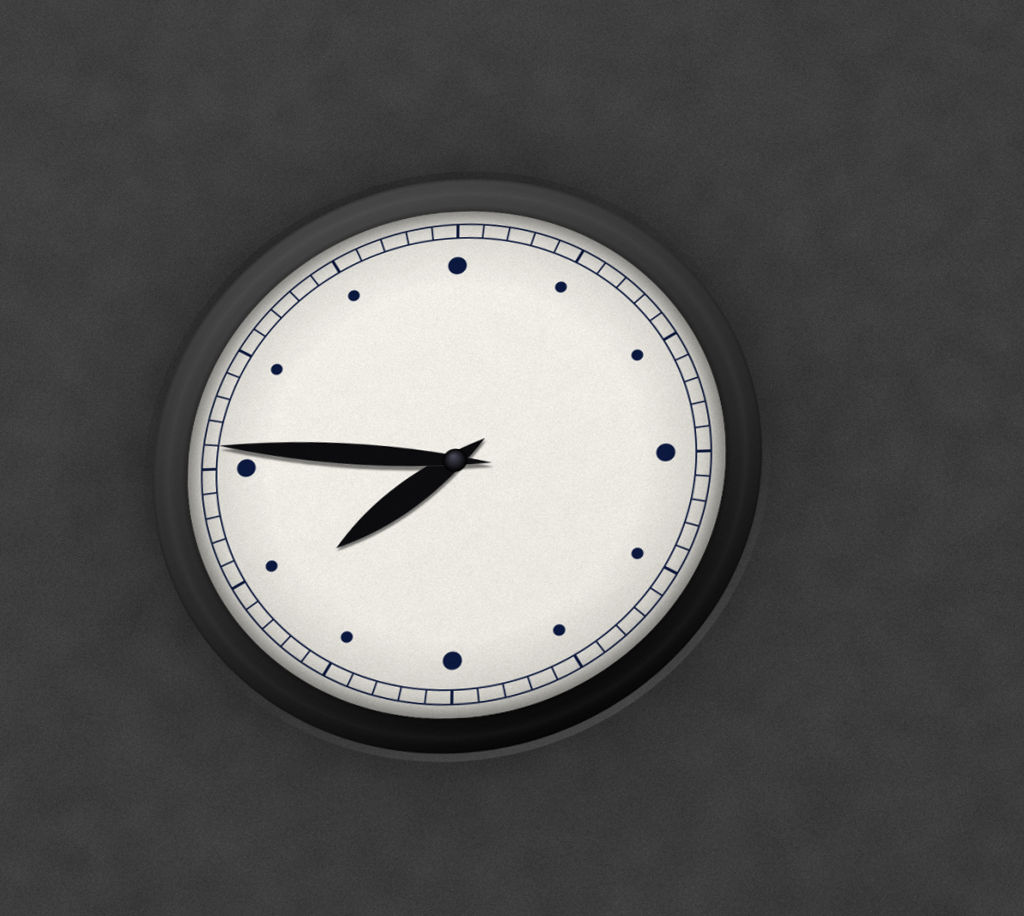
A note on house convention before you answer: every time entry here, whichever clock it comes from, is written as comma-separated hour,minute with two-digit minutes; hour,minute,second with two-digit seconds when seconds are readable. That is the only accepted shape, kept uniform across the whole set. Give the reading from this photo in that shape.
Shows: 7,46
